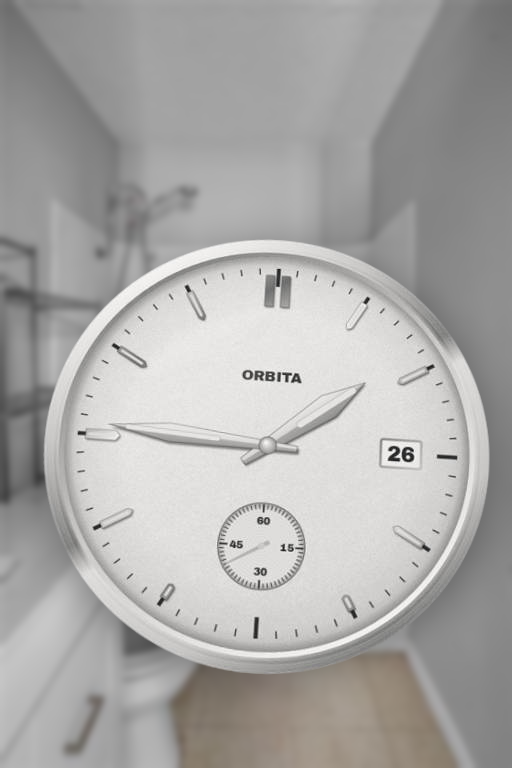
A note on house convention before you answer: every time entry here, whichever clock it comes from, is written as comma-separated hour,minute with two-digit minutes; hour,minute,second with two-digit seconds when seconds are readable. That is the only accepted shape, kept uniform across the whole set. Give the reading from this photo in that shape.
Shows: 1,45,40
